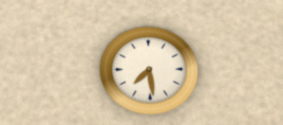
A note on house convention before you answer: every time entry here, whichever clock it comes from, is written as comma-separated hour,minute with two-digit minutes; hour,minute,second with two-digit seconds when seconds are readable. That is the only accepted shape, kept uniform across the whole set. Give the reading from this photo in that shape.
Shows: 7,29
